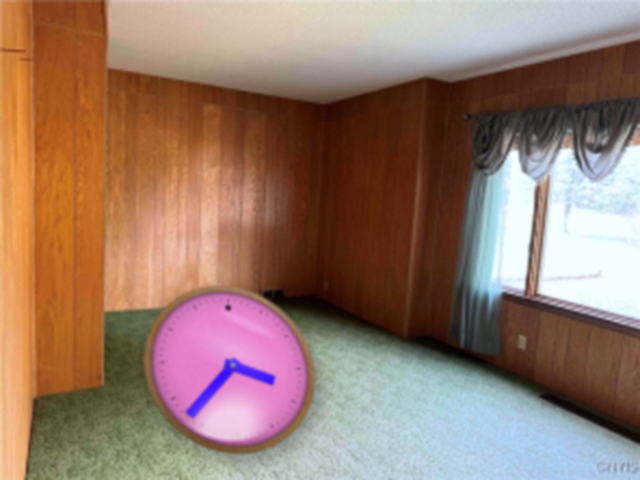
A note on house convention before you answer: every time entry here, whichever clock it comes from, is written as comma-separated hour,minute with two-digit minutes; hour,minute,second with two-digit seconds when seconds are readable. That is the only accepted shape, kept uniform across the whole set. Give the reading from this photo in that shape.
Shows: 3,37
